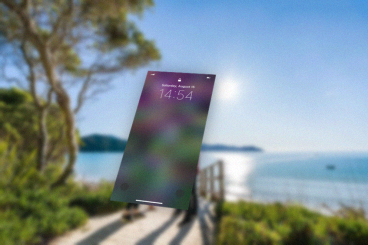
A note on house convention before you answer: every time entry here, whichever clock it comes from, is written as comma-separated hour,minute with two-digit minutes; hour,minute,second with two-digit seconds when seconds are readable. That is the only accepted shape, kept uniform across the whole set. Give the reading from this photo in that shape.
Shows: 14,54
